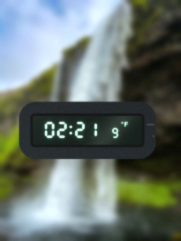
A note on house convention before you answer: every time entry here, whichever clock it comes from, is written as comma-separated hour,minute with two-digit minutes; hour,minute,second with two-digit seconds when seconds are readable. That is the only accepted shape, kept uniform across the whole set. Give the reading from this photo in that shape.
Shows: 2,21
